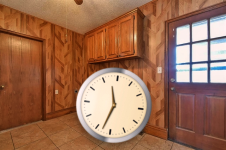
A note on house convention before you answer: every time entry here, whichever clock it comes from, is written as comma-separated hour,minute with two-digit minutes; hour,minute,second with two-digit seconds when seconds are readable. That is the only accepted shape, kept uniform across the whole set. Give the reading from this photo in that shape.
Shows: 11,33
